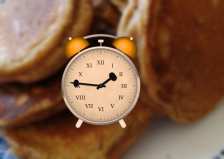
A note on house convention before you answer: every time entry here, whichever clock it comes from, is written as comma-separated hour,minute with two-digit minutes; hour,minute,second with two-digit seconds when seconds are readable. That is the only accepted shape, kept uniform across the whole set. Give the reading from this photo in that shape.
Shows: 1,46
